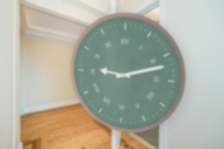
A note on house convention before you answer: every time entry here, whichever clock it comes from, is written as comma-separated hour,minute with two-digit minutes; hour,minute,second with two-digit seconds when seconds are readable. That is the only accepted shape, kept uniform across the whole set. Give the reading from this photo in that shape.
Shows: 9,12
